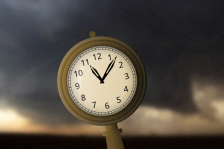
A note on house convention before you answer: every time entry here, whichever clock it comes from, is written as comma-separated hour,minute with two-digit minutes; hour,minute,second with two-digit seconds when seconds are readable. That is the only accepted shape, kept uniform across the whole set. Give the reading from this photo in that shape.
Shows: 11,07
